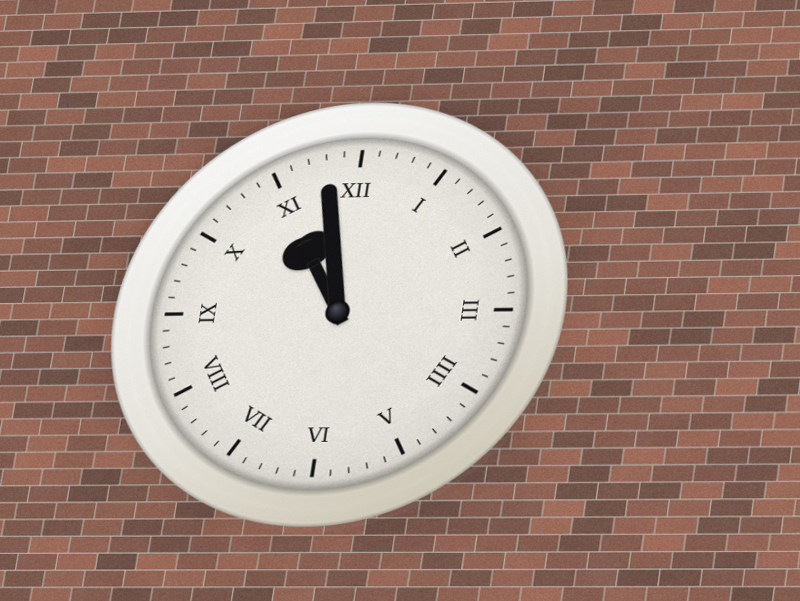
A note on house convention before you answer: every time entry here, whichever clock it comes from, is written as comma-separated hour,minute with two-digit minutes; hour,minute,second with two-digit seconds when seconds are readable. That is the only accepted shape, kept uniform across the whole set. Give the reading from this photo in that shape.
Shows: 10,58
